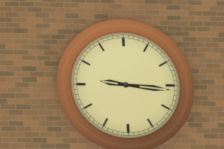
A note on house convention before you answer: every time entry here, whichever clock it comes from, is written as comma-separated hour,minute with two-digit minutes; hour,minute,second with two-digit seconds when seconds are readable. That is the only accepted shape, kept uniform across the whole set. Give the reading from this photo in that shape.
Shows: 9,16
